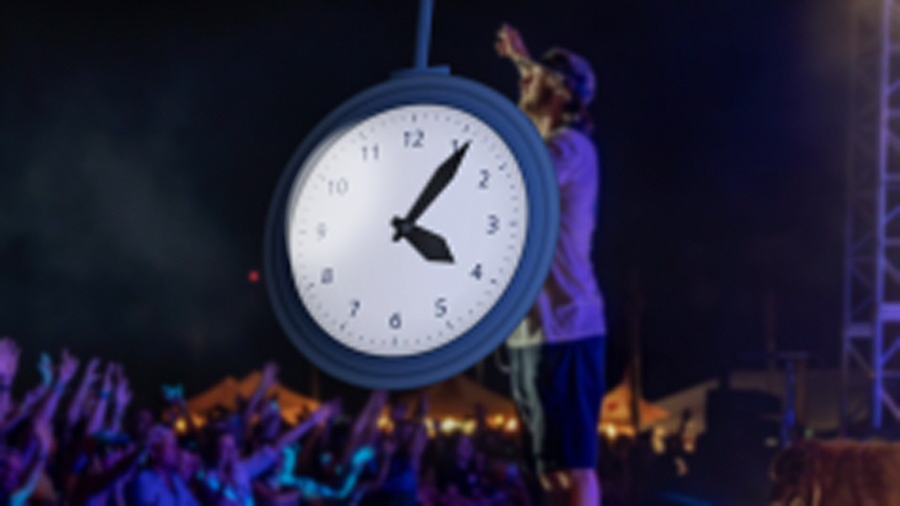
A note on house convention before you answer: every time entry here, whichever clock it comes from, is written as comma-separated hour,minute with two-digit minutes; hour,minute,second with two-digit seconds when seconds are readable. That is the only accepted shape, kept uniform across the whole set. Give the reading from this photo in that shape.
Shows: 4,06
